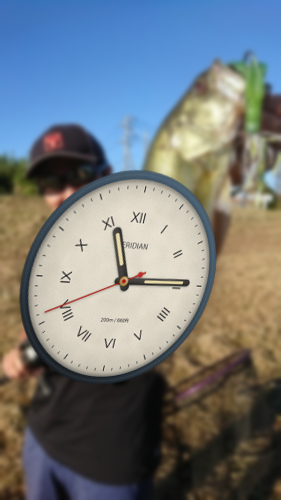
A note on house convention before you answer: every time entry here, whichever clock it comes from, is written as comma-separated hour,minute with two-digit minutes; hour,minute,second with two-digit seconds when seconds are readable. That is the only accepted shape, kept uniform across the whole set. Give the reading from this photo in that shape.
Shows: 11,14,41
